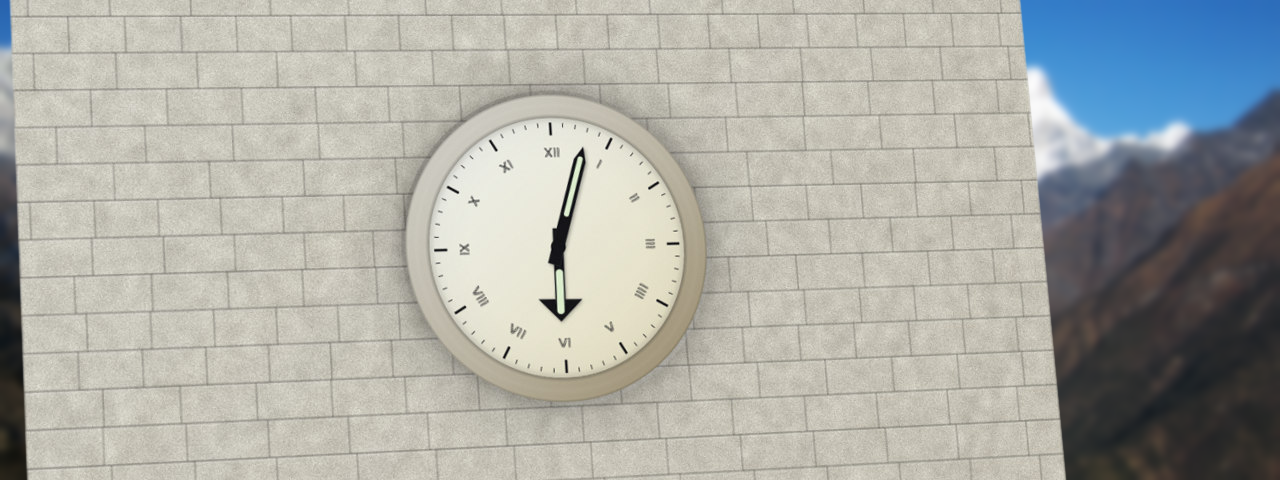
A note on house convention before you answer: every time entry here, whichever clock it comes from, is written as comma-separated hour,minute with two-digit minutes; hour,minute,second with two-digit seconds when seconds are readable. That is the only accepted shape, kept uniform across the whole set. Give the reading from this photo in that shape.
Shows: 6,03
